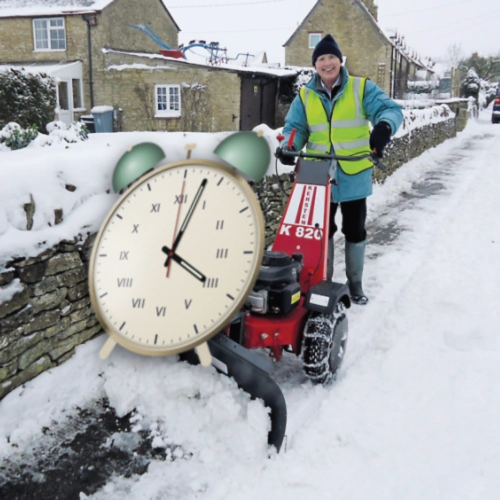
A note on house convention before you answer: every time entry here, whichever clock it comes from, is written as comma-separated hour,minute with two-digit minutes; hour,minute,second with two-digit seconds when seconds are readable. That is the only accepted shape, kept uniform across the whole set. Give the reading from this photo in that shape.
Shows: 4,03,00
